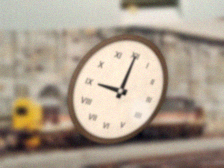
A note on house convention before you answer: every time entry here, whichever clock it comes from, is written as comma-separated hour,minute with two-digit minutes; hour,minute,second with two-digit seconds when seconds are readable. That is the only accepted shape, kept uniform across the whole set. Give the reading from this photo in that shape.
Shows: 9,00
